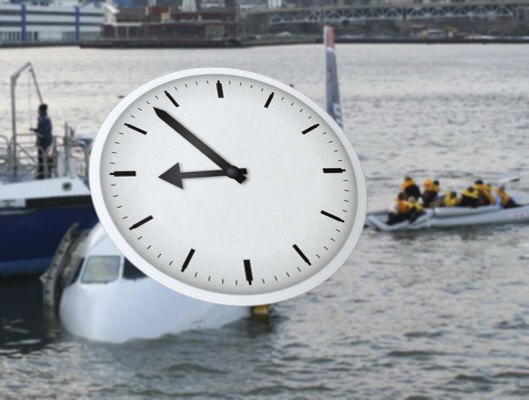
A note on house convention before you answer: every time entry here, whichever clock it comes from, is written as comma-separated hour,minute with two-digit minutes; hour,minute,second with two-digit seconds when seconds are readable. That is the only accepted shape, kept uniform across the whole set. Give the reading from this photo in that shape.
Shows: 8,53
